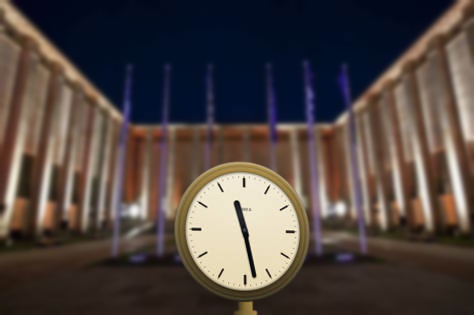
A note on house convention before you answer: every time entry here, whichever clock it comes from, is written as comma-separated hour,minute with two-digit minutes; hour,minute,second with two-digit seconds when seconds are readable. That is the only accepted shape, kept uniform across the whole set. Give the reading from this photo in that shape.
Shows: 11,28
